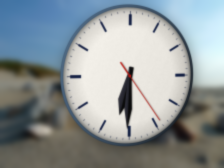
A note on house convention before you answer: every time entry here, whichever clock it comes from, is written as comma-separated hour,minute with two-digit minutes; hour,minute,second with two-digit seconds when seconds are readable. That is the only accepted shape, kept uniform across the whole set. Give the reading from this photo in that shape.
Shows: 6,30,24
